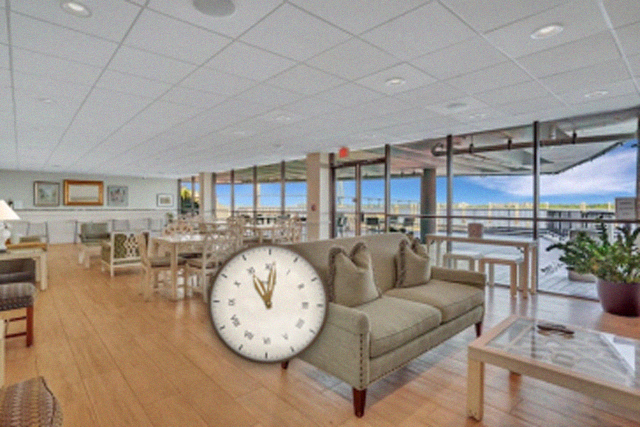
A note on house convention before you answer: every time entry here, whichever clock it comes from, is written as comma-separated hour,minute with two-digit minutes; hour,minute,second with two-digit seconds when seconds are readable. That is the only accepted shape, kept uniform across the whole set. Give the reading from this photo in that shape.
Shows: 11,01
